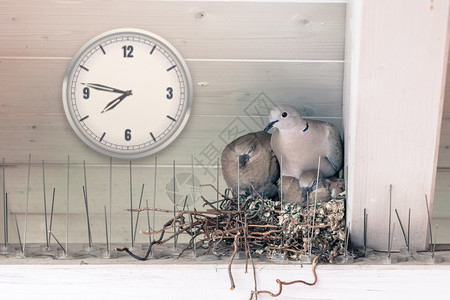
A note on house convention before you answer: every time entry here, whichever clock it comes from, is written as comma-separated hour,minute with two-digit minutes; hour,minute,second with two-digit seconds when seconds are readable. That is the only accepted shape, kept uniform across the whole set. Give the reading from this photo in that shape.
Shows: 7,47
